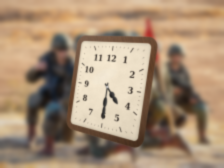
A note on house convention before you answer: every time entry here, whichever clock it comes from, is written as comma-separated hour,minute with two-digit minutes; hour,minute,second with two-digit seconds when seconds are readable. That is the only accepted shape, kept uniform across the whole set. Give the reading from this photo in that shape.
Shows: 4,30
